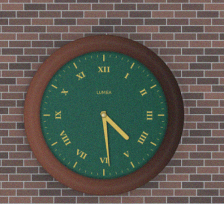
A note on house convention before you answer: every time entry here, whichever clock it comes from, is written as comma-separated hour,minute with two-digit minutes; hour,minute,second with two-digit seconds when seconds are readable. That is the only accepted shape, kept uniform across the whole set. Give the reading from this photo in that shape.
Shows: 4,29
